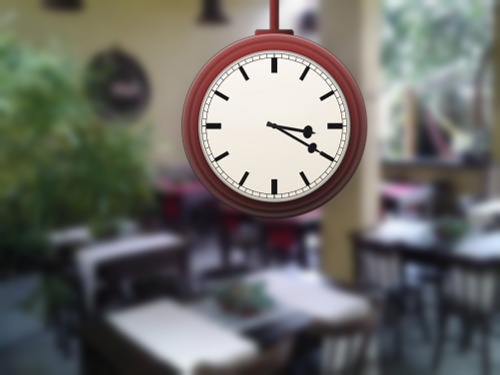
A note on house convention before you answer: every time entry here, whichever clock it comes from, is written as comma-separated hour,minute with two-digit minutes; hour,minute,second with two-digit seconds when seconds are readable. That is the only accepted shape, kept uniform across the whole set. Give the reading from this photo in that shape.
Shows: 3,20
